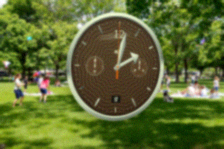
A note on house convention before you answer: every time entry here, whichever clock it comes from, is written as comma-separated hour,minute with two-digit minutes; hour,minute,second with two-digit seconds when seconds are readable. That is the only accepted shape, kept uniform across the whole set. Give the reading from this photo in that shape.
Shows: 2,02
